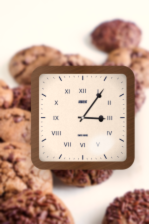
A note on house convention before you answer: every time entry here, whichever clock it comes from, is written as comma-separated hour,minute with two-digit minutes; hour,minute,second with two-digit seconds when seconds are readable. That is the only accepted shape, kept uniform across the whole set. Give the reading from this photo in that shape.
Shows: 3,06
